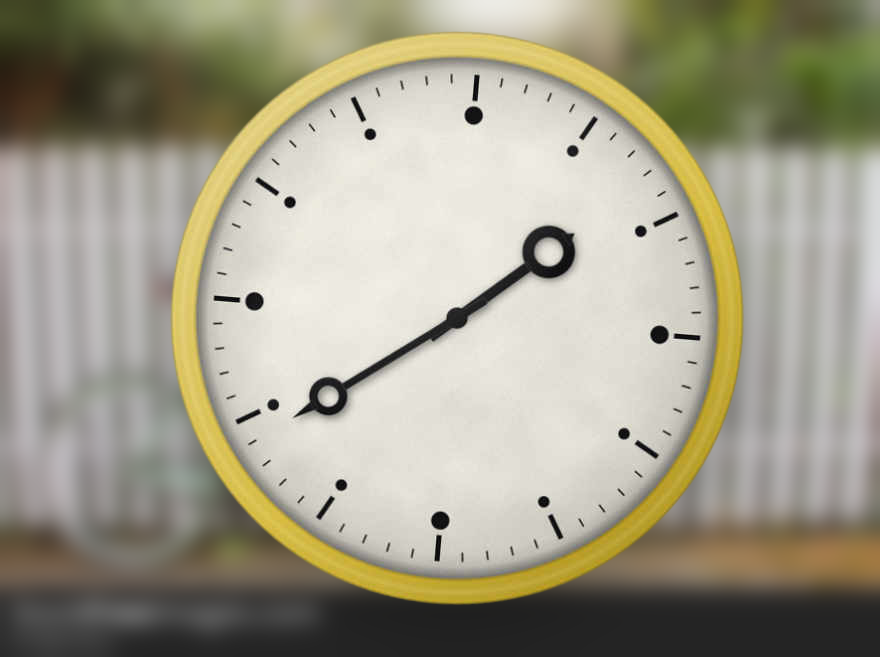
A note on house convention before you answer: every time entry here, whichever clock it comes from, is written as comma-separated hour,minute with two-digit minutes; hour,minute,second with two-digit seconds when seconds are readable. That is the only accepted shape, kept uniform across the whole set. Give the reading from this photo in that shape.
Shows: 1,39
